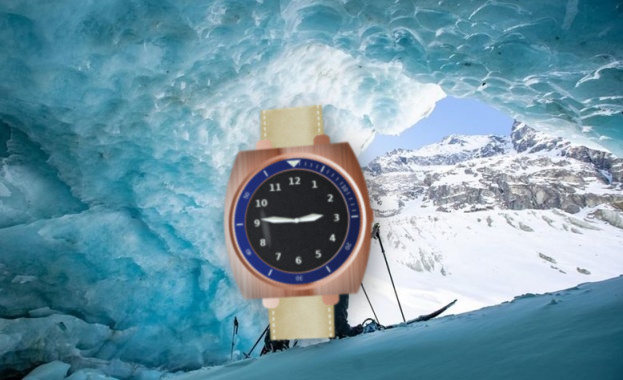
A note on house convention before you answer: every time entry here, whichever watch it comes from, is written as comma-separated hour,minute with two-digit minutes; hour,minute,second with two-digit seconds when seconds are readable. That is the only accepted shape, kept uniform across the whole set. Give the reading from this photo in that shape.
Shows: 2,46
